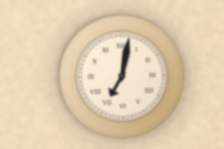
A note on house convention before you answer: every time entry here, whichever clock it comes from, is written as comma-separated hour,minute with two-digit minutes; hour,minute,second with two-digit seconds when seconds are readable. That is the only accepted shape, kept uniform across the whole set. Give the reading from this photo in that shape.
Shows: 7,02
